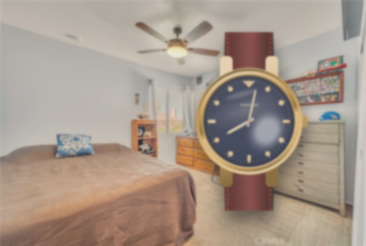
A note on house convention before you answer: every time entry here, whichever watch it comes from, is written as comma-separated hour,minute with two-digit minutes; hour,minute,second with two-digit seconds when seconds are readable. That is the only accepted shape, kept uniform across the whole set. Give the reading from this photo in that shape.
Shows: 8,02
